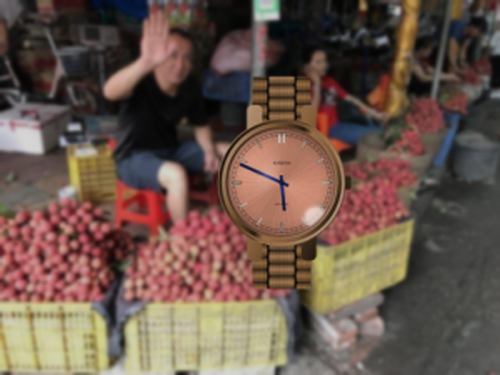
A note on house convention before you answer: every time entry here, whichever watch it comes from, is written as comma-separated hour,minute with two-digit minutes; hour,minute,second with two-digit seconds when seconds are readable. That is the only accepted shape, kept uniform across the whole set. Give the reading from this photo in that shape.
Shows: 5,49
